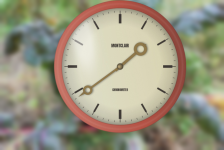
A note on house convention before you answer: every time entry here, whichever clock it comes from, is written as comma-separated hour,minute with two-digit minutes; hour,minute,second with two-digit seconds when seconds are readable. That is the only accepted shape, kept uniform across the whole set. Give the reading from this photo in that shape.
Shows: 1,39
